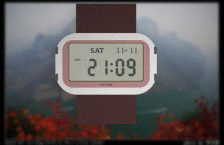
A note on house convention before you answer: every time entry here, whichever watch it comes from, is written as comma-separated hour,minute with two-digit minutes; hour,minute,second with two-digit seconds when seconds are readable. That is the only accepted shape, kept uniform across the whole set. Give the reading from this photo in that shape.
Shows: 21,09
